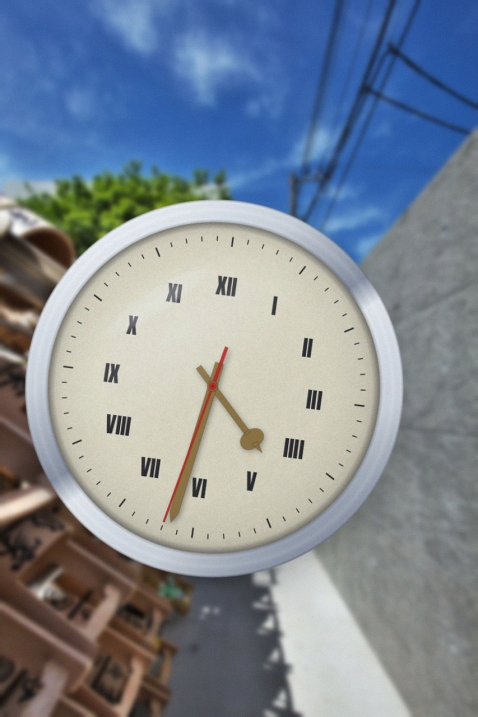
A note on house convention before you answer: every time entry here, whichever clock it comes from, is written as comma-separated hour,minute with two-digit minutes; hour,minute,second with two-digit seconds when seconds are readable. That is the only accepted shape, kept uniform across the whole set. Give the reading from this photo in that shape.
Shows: 4,31,32
